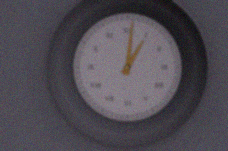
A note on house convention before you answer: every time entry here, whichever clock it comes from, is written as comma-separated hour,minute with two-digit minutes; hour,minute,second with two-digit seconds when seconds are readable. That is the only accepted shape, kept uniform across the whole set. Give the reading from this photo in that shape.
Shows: 1,01
